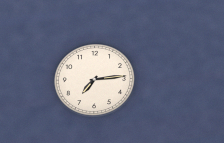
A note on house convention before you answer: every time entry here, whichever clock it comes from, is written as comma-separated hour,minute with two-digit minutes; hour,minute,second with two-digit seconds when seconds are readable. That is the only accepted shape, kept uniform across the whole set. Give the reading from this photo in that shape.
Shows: 7,14
